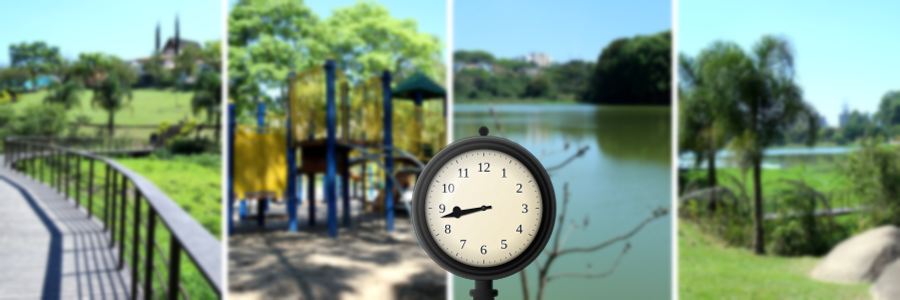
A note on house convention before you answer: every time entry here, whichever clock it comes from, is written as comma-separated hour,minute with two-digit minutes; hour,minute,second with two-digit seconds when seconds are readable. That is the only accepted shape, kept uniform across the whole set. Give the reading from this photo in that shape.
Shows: 8,43
